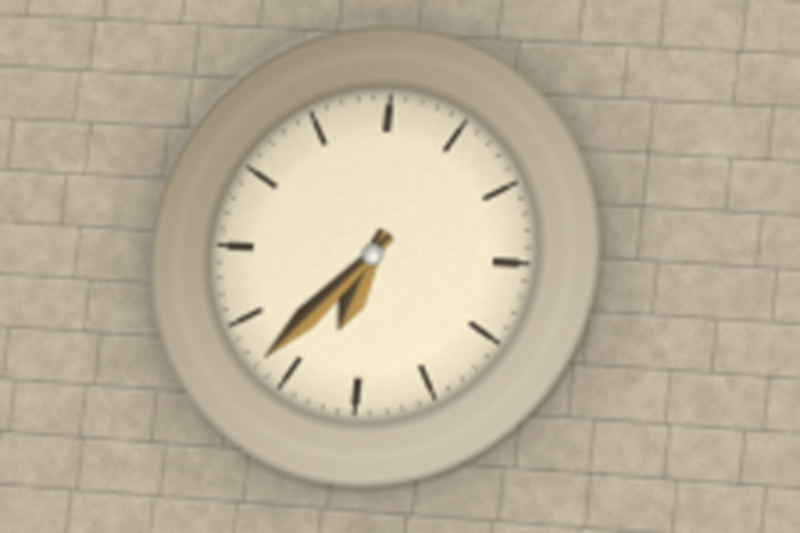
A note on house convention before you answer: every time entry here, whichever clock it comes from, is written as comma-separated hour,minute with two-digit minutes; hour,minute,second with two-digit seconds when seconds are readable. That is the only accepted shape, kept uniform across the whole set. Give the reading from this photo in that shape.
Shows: 6,37
